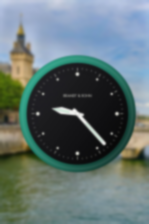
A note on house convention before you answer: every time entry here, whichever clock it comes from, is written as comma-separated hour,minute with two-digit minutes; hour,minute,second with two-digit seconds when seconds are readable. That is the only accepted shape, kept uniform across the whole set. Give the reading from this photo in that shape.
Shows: 9,23
